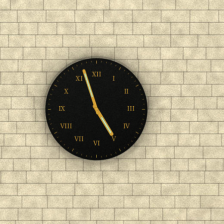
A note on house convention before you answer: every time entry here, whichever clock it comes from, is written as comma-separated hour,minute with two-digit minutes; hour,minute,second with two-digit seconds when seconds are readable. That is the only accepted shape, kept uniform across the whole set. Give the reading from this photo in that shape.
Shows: 4,57
